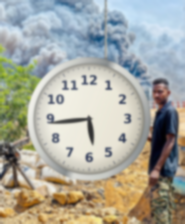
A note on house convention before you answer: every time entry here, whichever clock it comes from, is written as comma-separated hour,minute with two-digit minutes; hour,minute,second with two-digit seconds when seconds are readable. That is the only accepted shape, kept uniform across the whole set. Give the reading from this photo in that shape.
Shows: 5,44
